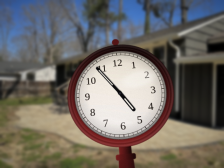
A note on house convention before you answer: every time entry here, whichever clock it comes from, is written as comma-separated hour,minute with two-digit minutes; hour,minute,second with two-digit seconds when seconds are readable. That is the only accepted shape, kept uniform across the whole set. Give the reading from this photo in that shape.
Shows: 4,54
